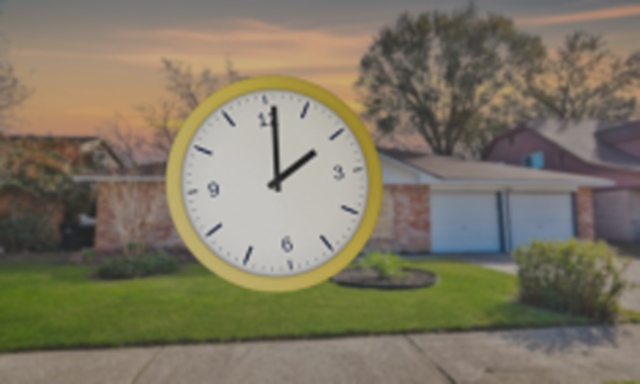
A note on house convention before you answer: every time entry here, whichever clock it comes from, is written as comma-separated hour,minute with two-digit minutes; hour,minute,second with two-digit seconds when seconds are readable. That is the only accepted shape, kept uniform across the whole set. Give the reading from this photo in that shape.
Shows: 2,01
